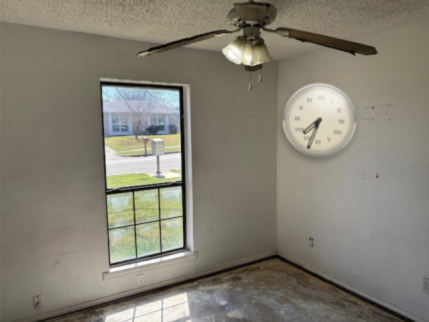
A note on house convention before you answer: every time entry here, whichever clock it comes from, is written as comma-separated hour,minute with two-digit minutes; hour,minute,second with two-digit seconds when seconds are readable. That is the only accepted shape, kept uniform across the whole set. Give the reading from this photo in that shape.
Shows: 7,33
